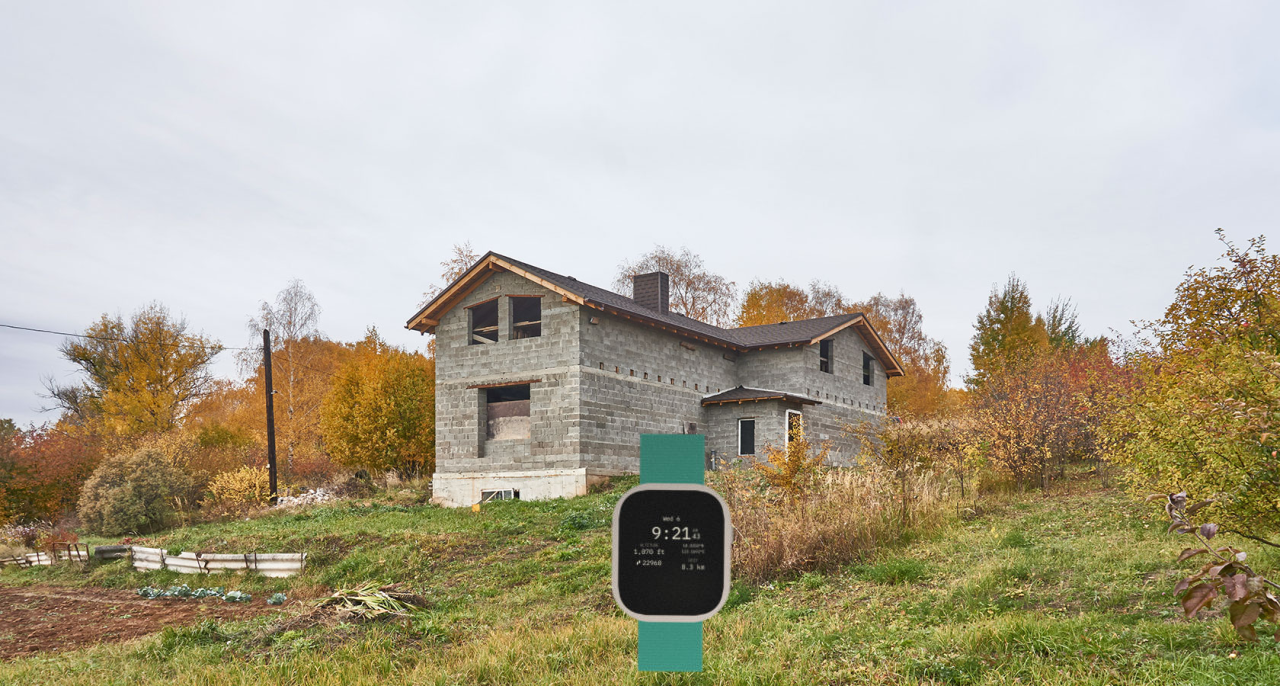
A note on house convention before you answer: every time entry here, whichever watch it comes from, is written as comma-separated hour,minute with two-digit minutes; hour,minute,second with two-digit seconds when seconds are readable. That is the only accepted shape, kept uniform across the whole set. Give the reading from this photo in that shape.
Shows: 9,21
